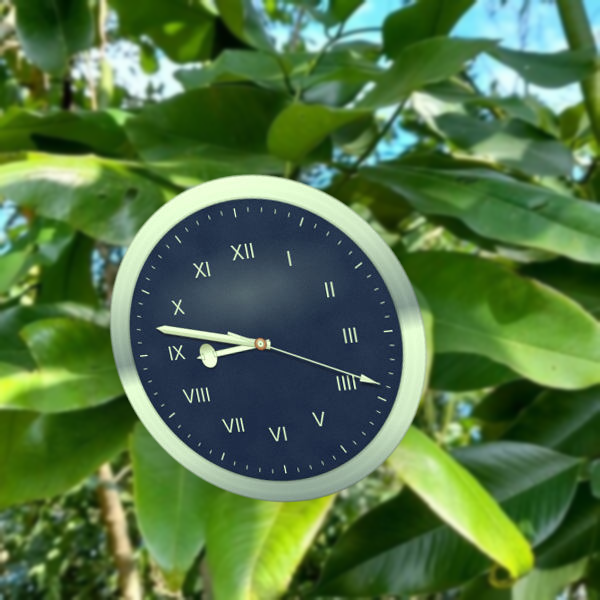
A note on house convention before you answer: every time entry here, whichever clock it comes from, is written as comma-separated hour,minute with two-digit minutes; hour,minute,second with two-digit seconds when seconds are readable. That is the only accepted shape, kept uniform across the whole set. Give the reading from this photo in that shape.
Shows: 8,47,19
